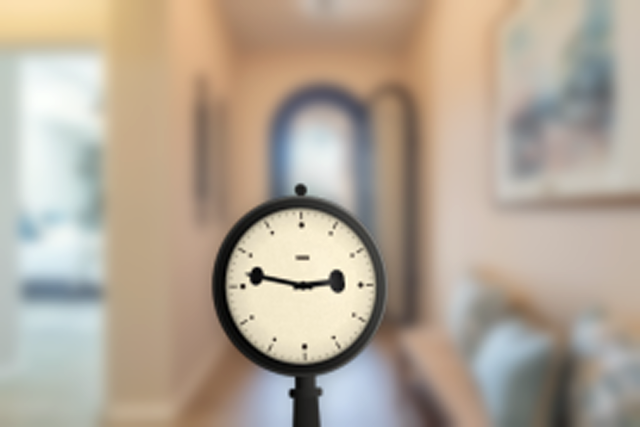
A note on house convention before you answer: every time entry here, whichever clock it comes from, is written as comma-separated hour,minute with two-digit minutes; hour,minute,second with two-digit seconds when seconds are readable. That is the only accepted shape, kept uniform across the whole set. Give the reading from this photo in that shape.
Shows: 2,47
